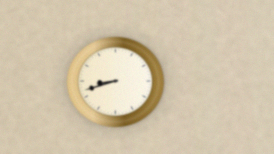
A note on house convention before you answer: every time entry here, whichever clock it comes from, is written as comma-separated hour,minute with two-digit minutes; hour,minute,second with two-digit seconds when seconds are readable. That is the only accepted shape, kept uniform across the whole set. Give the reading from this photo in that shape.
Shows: 8,42
